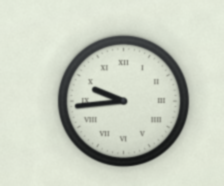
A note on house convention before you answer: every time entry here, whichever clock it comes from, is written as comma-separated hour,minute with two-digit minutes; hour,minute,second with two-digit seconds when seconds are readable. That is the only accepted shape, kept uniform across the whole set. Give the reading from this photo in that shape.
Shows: 9,44
